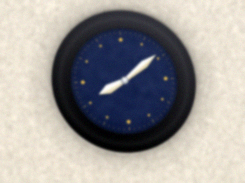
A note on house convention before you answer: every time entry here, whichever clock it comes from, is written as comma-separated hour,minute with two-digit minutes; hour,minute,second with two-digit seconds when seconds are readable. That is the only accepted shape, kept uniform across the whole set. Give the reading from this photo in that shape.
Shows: 8,09
